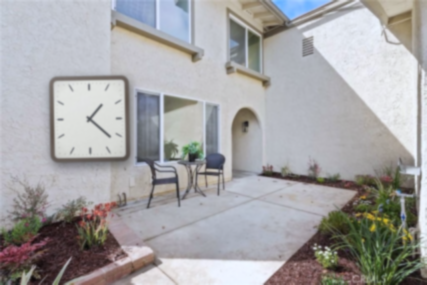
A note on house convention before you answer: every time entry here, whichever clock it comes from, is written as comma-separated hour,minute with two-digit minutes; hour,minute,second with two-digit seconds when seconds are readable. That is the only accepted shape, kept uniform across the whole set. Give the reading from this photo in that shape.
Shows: 1,22
